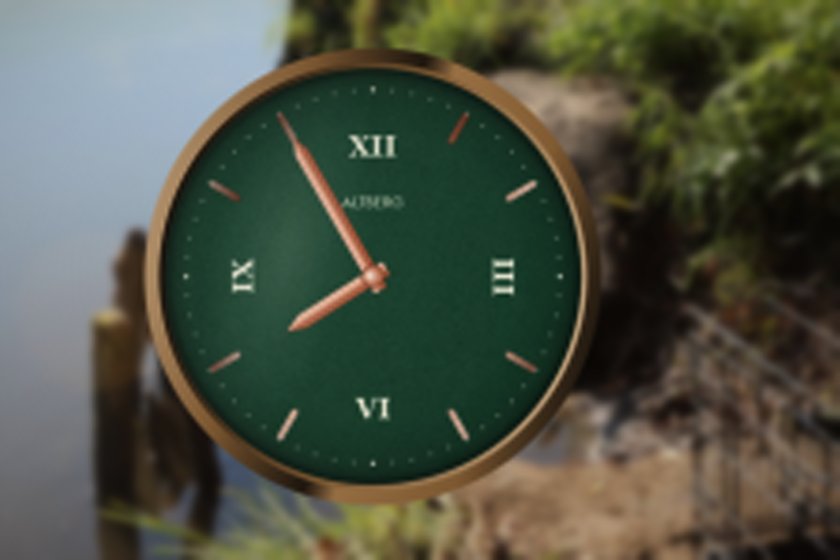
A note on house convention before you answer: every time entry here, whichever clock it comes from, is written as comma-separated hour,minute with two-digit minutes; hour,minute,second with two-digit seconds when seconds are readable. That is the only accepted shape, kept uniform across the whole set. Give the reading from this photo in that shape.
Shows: 7,55
